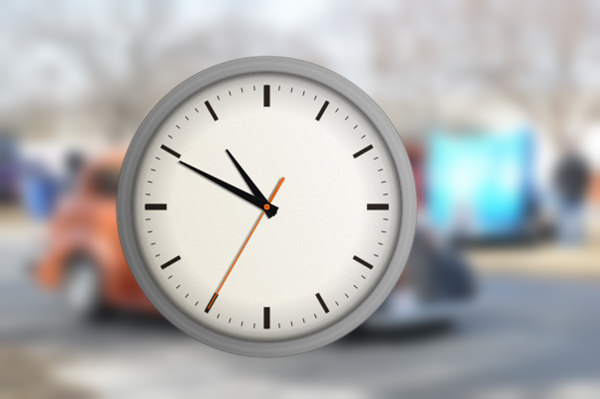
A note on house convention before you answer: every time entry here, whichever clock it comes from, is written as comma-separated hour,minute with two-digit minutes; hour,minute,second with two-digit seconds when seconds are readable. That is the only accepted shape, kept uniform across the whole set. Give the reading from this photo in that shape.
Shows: 10,49,35
